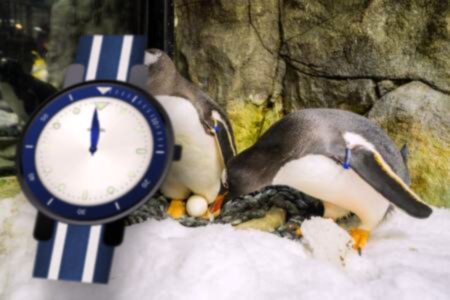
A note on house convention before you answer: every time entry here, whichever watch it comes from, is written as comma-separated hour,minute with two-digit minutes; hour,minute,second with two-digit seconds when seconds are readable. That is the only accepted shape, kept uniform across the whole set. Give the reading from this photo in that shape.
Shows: 11,59
